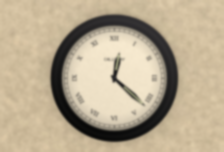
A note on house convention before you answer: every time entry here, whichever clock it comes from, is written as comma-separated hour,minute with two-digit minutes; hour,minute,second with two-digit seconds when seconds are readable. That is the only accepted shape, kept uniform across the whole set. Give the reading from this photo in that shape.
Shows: 12,22
